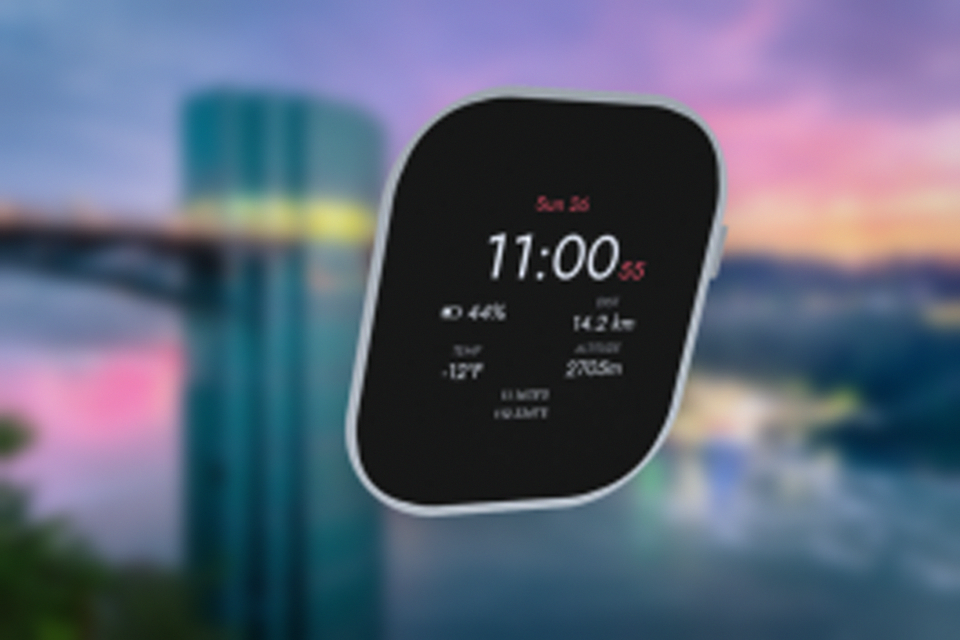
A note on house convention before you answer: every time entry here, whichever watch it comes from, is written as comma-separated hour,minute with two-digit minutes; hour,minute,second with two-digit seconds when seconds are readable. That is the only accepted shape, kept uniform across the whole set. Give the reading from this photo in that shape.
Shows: 11,00
